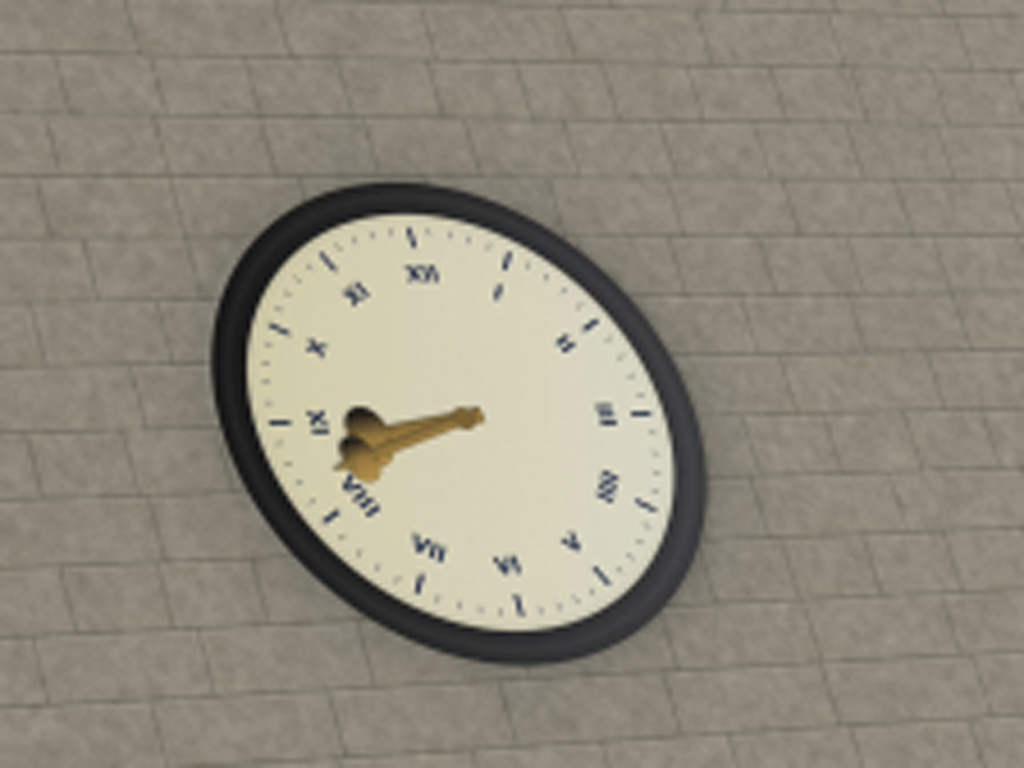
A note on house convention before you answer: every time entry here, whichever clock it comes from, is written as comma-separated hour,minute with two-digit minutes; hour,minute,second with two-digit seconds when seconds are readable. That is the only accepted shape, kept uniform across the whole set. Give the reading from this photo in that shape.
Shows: 8,42
